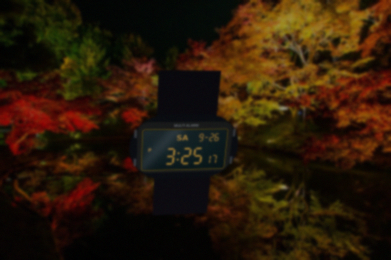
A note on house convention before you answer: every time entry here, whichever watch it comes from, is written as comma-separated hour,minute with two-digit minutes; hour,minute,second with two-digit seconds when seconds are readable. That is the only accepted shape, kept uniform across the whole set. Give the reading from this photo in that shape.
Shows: 3,25
